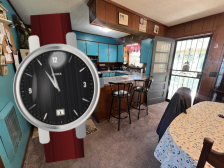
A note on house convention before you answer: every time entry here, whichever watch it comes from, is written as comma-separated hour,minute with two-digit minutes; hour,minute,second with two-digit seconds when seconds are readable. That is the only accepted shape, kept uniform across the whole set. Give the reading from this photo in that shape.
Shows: 10,58
